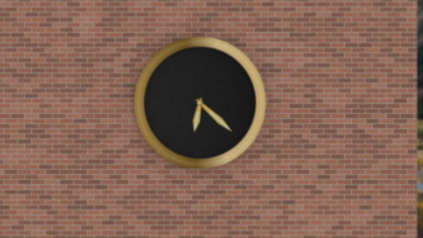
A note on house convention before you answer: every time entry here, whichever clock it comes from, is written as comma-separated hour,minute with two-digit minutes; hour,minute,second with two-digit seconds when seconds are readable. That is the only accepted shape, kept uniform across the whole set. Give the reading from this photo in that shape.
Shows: 6,22
